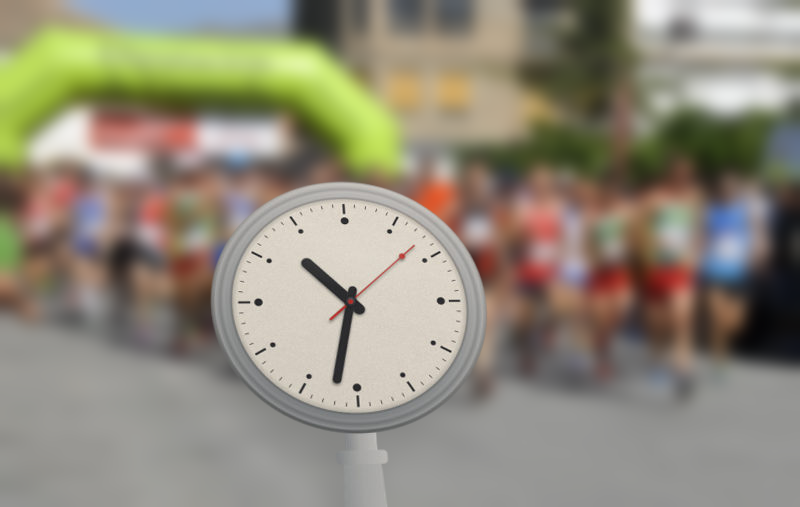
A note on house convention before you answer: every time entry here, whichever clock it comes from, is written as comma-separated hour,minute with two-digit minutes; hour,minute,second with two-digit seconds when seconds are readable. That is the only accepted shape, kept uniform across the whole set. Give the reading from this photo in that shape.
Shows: 10,32,08
